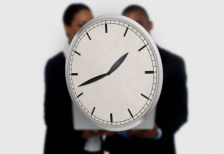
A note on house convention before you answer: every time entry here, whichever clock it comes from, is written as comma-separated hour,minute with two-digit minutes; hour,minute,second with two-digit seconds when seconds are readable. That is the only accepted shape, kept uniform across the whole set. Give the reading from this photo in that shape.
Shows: 1,42
